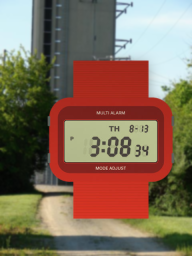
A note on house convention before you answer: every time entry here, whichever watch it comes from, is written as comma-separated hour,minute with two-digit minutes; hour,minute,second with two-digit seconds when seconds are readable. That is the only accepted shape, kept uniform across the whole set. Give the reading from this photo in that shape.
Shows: 3,08,34
